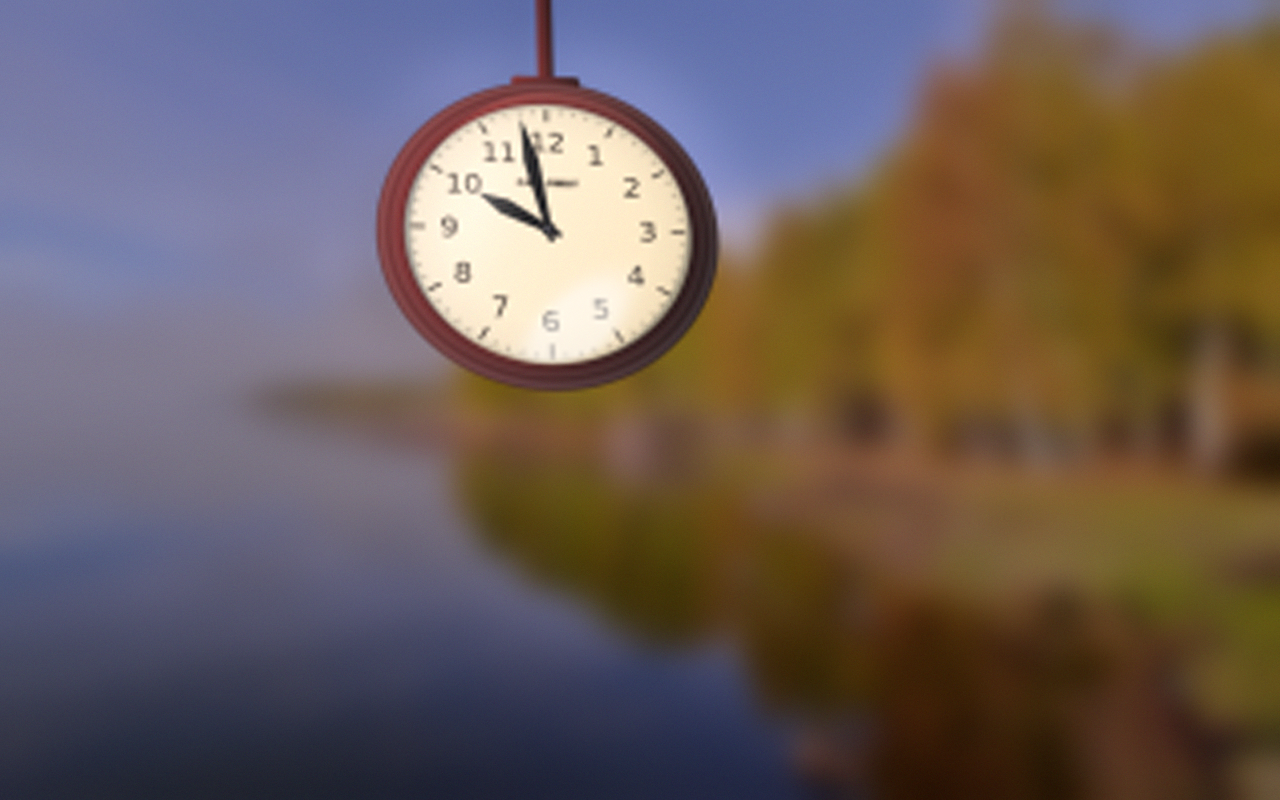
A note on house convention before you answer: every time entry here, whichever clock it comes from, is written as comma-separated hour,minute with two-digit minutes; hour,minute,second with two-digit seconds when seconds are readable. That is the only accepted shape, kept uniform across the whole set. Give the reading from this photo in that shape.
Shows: 9,58
